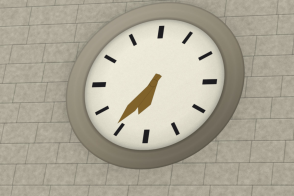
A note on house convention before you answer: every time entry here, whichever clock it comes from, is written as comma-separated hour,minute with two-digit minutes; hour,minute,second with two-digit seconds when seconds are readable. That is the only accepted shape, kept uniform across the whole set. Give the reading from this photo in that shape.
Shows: 6,36
